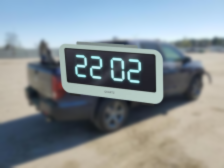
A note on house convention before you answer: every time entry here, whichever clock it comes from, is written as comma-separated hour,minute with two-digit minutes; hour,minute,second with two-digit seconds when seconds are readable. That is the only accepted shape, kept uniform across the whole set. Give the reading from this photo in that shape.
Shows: 22,02
